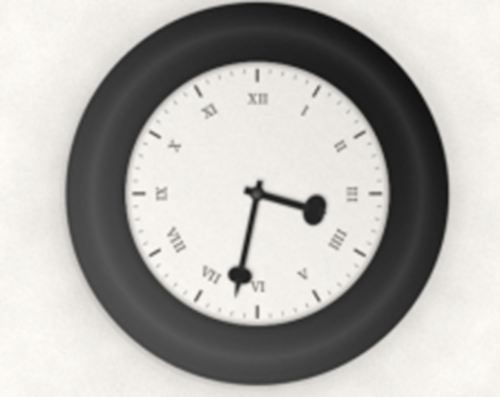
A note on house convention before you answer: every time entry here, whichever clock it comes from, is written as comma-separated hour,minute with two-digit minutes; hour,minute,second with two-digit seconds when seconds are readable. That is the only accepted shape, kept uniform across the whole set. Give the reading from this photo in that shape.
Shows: 3,32
